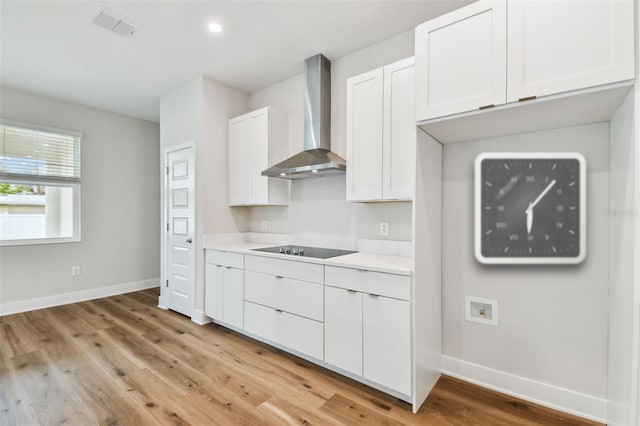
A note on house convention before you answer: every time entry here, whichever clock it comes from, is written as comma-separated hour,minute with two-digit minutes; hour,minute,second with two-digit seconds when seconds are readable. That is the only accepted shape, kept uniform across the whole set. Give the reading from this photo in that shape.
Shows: 6,07
